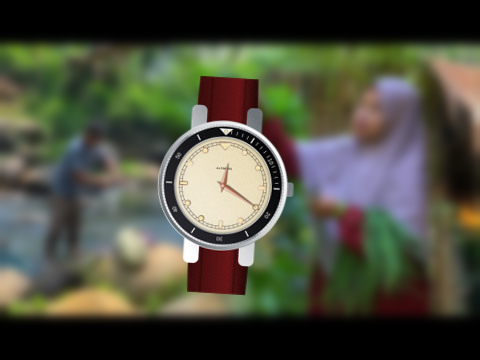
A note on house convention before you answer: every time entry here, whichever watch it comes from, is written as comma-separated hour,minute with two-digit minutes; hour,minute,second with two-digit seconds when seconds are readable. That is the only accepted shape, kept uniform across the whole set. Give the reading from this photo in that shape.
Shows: 12,20
